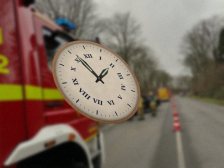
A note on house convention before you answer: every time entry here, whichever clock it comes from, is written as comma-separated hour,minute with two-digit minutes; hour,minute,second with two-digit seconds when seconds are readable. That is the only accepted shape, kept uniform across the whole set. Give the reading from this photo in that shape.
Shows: 1,56
